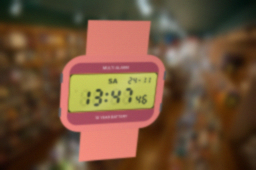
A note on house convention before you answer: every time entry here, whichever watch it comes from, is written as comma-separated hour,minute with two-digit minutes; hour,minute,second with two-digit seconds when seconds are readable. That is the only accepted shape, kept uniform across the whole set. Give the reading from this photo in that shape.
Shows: 13,47
